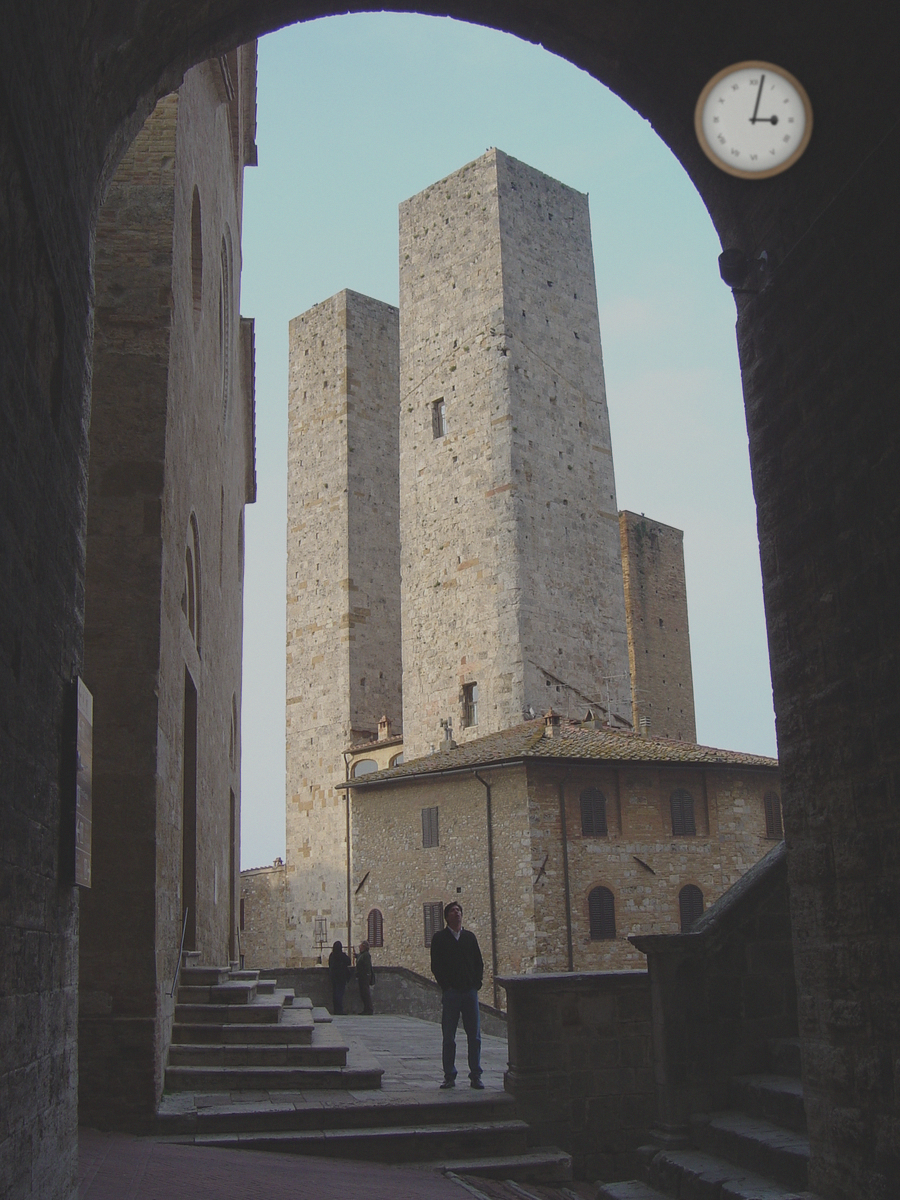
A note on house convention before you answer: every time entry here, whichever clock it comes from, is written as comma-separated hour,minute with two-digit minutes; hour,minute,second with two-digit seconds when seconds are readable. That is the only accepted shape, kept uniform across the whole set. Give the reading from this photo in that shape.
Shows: 3,02
